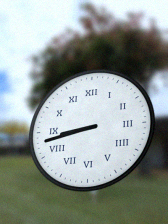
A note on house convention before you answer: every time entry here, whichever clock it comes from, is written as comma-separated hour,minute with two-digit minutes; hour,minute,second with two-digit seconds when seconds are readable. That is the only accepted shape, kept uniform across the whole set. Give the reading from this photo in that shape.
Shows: 8,43
